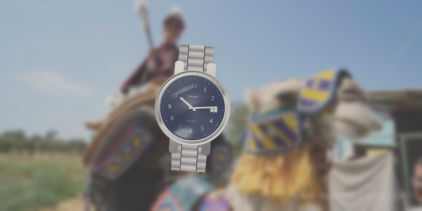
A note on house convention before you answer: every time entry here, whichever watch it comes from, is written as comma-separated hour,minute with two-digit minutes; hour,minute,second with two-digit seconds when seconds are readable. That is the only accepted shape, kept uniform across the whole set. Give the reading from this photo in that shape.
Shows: 10,14
